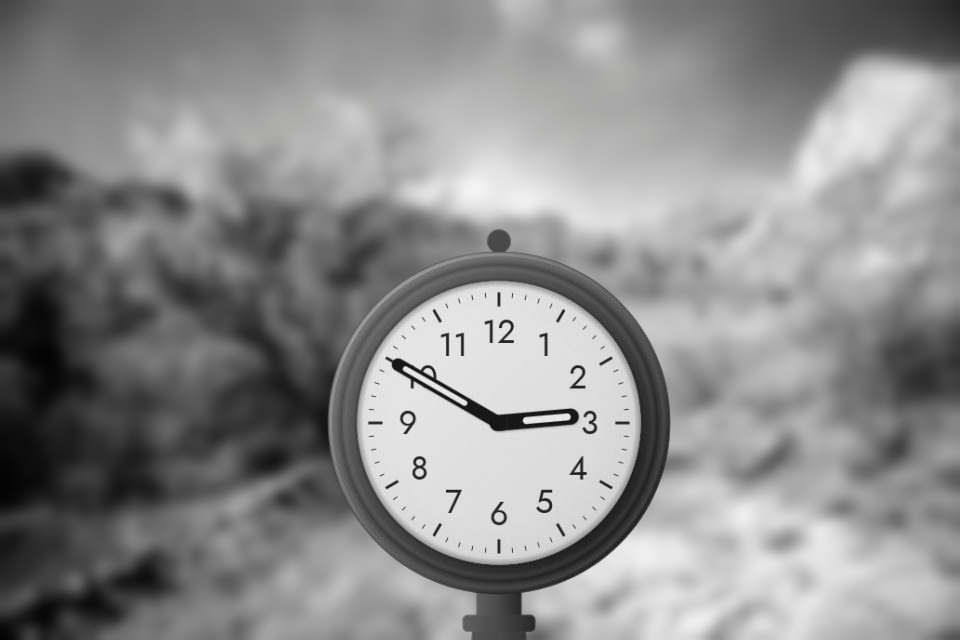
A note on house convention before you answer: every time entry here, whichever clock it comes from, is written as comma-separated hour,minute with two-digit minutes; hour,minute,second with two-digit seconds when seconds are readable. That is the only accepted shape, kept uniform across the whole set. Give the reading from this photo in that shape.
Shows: 2,50
